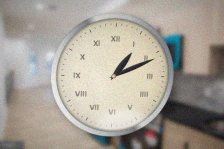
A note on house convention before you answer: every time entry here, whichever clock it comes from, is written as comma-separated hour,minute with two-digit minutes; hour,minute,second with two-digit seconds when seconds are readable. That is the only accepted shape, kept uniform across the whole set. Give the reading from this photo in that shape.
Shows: 1,11
